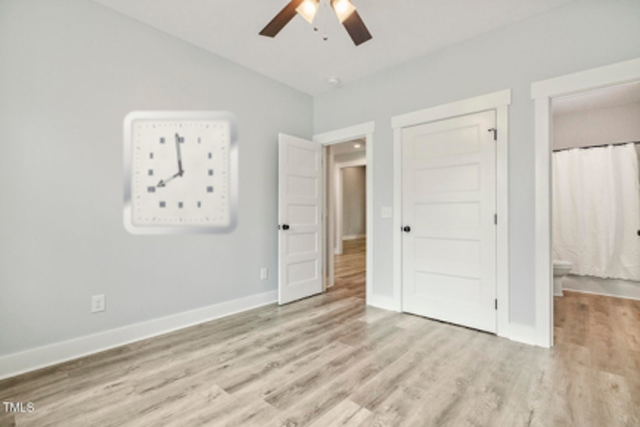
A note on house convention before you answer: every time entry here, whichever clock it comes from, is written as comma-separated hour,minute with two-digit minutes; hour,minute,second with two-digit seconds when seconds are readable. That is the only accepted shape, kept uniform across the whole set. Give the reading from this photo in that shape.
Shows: 7,59
